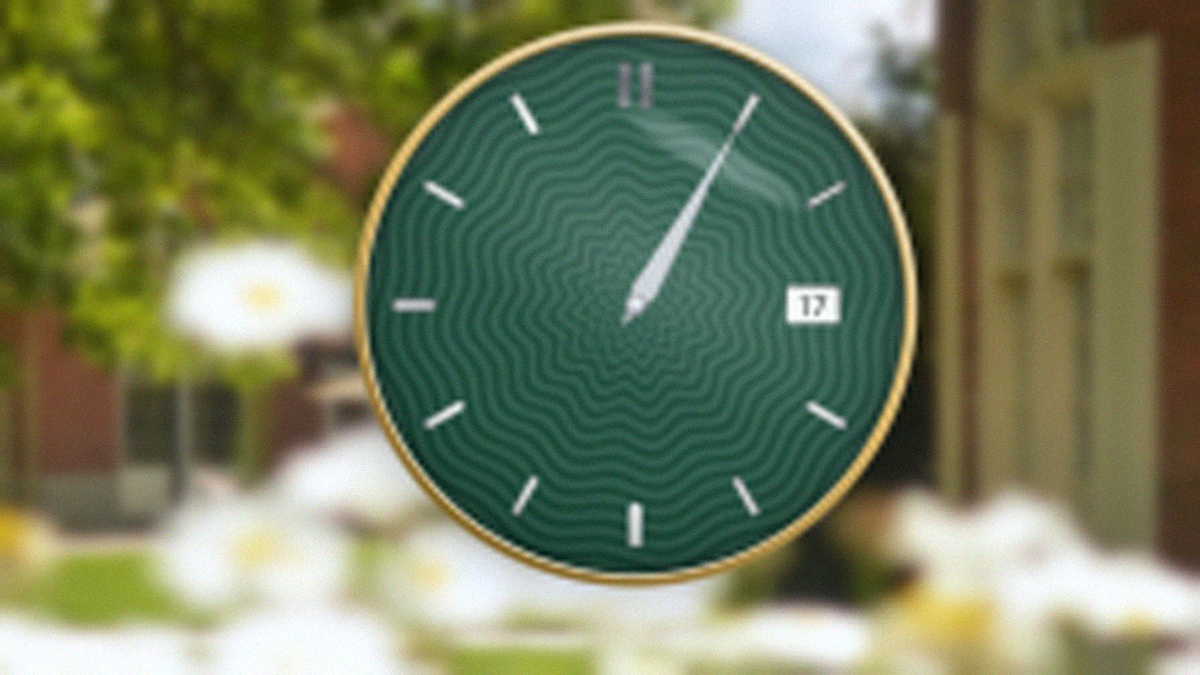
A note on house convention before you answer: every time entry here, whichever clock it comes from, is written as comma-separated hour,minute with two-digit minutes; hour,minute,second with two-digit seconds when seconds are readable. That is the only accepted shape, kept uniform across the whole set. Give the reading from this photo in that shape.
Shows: 1,05
